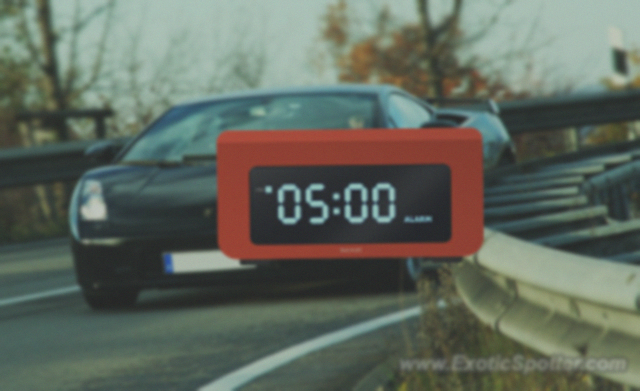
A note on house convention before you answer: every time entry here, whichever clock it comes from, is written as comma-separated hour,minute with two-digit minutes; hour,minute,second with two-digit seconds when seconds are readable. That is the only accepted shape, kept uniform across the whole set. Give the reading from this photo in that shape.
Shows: 5,00
